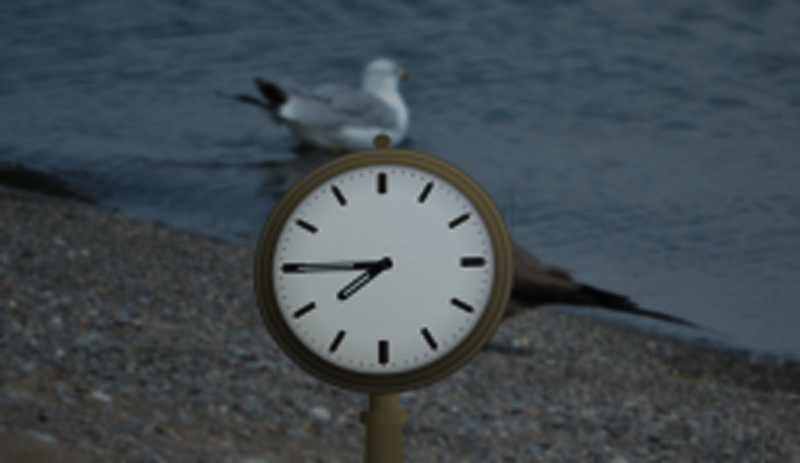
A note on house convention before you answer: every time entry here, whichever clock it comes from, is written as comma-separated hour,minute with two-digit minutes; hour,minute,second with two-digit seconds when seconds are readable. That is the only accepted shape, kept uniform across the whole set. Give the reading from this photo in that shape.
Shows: 7,45
